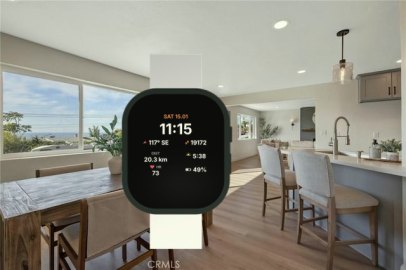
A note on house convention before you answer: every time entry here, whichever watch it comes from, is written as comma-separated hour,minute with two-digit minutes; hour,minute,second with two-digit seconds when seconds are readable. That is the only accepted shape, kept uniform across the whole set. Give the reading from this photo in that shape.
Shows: 11,15
